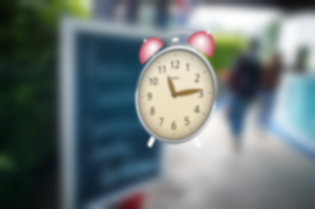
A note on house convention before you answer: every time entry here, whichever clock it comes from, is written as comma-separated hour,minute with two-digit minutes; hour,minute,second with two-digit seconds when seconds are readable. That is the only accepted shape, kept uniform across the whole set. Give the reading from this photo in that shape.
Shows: 11,14
